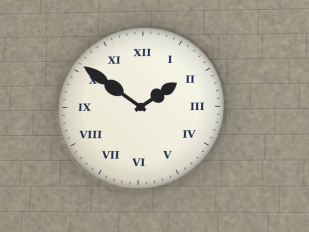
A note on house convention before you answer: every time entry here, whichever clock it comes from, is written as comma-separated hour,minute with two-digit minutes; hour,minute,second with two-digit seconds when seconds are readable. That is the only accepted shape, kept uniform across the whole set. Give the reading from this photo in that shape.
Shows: 1,51
